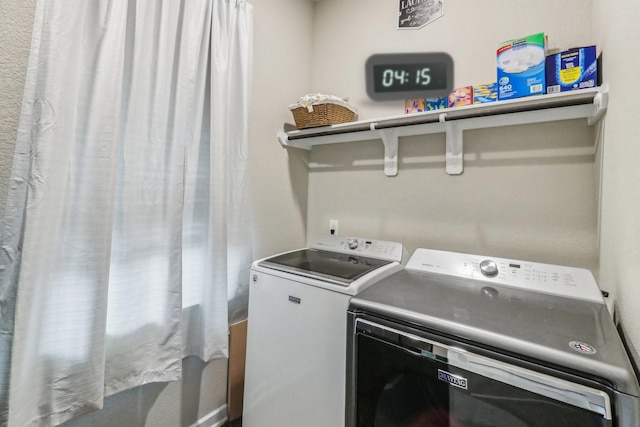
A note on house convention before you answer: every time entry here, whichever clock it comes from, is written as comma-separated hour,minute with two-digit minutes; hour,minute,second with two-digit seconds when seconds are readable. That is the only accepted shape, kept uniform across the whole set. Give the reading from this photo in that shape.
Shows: 4,15
